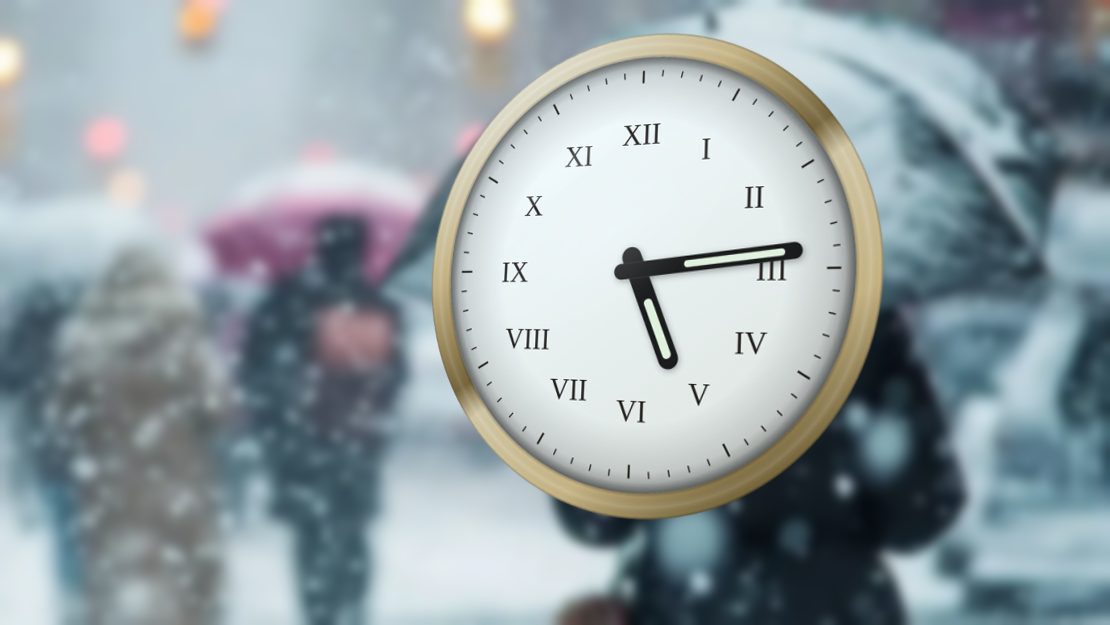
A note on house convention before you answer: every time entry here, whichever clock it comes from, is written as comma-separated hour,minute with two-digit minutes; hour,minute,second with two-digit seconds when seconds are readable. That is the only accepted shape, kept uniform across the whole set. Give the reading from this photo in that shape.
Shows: 5,14
